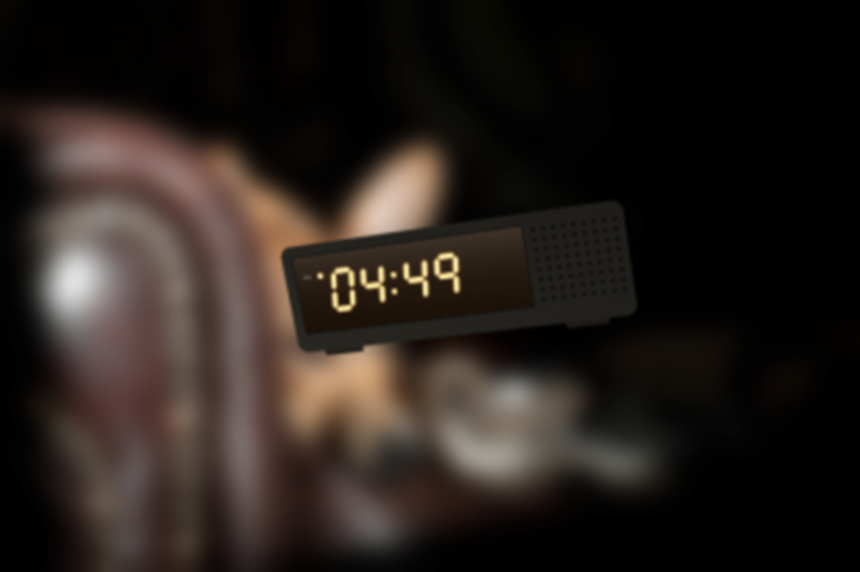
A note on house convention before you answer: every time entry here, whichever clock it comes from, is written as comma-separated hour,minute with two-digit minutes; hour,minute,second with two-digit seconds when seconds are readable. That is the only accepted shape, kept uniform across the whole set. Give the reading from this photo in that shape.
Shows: 4,49
